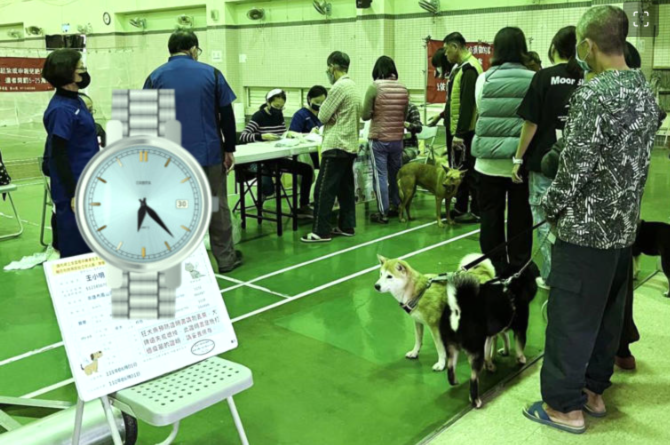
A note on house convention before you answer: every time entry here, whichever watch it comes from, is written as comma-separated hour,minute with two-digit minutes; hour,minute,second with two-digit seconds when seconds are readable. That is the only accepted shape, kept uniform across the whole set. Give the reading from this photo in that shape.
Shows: 6,23
